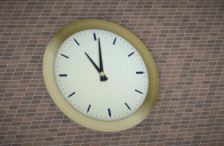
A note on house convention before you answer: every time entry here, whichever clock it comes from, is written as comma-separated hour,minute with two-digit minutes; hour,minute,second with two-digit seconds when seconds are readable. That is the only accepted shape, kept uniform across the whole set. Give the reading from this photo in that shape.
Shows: 11,01
